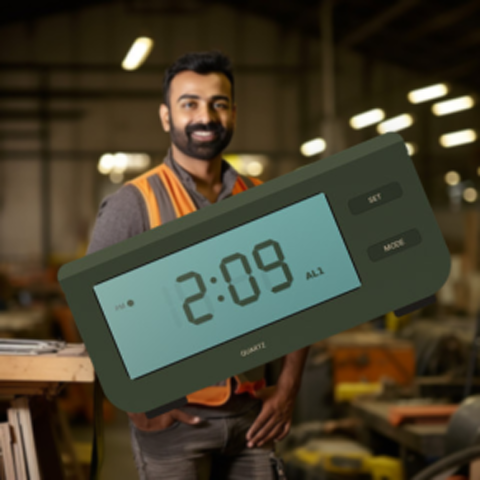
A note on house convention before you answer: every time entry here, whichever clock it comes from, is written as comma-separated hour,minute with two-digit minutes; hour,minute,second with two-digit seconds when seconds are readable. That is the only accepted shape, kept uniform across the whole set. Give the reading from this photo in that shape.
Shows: 2,09
